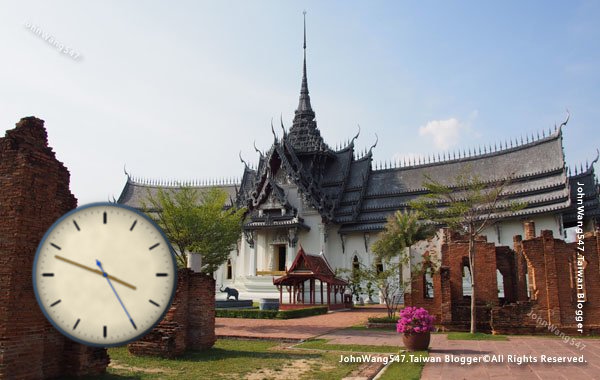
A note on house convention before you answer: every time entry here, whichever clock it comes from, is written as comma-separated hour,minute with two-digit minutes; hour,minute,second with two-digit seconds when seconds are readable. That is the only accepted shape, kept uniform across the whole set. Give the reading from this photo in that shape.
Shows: 3,48,25
